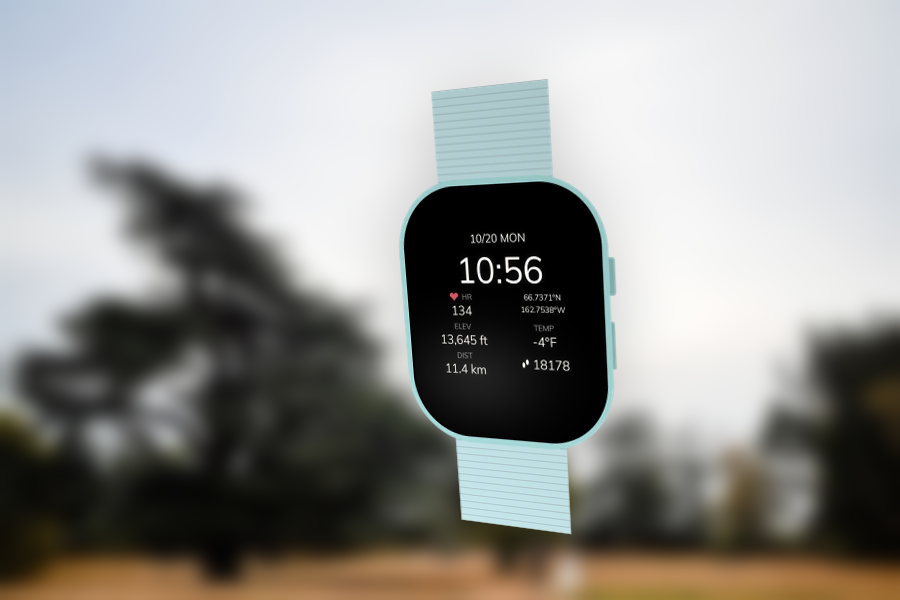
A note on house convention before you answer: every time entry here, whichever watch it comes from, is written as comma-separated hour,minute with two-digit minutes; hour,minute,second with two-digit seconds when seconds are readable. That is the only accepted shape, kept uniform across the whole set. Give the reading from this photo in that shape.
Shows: 10,56
